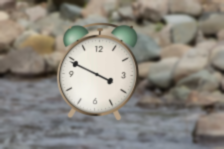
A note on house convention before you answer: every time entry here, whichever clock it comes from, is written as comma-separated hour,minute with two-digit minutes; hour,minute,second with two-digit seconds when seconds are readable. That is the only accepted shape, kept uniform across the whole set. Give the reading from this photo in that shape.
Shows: 3,49
